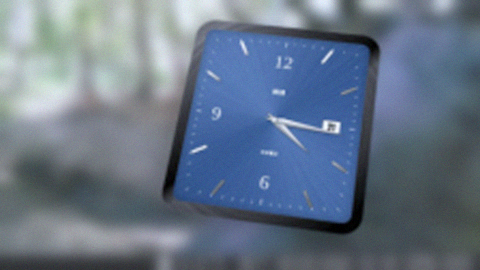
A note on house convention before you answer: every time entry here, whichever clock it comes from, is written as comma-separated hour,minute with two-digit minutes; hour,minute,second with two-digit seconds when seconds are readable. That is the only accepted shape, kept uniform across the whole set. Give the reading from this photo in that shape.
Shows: 4,16
